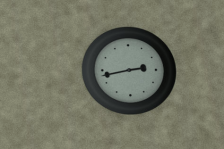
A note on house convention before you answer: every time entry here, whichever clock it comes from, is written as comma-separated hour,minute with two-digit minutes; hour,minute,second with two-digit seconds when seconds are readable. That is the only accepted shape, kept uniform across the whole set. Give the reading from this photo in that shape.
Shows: 2,43
